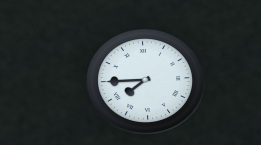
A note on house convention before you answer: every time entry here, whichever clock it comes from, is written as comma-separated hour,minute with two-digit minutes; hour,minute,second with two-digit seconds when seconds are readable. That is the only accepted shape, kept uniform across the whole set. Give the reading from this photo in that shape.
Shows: 7,45
